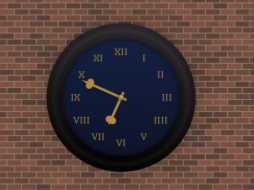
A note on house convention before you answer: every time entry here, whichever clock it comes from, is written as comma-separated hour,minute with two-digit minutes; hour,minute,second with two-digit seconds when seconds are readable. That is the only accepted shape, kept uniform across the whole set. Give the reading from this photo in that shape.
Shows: 6,49
